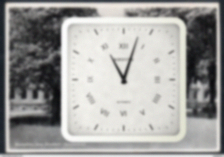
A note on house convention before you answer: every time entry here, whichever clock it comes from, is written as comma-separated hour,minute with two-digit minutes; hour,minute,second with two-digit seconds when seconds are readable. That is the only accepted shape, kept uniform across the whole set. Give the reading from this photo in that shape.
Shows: 11,03
